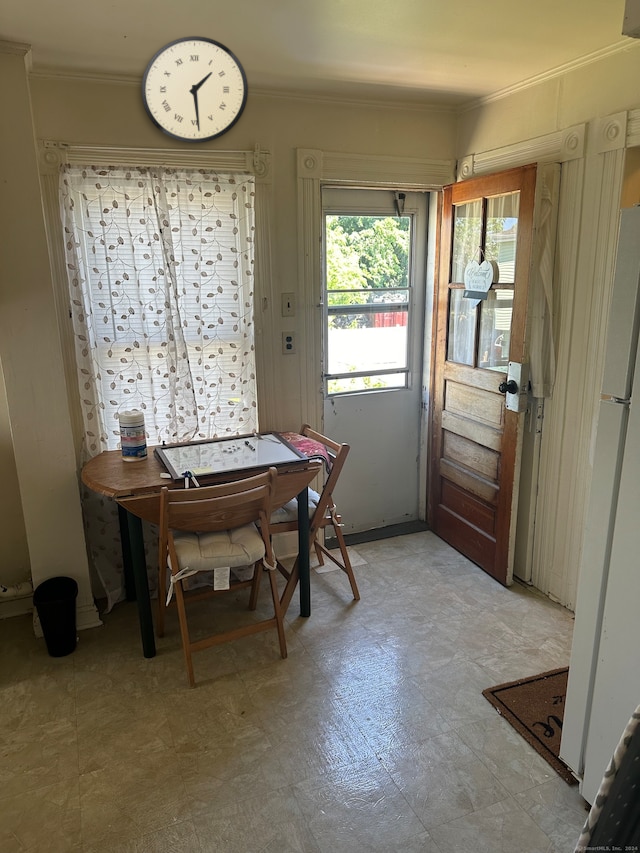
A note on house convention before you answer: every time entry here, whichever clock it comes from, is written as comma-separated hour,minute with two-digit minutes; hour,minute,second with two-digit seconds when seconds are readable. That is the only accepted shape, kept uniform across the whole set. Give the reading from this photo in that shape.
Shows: 1,29
